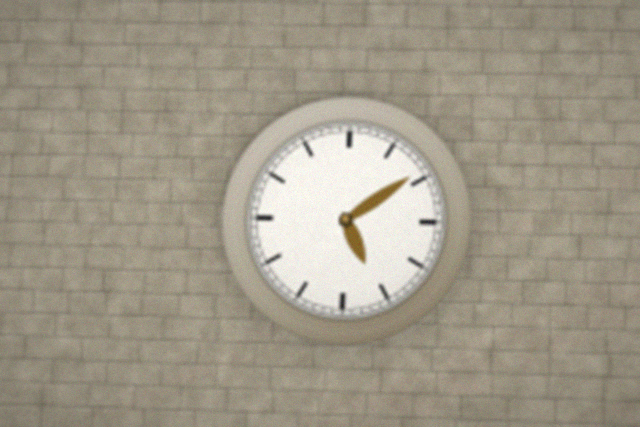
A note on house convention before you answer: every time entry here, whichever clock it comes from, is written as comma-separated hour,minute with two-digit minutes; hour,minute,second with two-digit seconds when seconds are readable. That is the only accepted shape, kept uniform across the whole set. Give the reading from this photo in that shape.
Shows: 5,09
